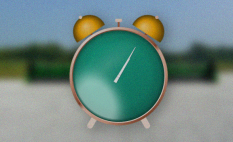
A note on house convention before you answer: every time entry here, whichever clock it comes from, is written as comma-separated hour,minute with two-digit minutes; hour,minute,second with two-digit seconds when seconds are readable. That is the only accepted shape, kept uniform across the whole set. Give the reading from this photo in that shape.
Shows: 1,05
